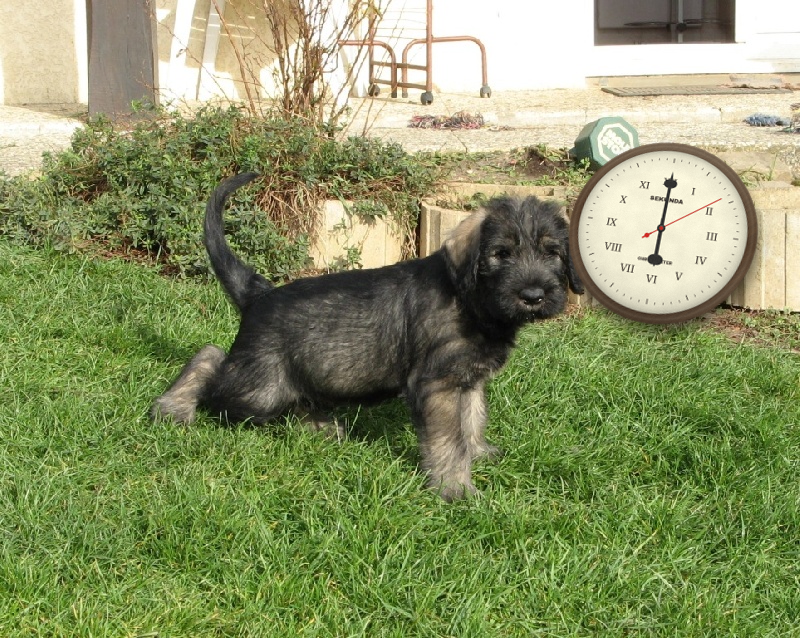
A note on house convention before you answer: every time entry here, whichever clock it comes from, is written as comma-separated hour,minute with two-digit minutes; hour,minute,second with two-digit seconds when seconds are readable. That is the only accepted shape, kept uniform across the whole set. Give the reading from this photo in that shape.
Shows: 6,00,09
